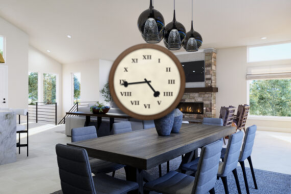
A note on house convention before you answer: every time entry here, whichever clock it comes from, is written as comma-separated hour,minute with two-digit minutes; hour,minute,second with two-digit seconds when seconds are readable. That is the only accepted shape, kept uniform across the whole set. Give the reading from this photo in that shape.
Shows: 4,44
